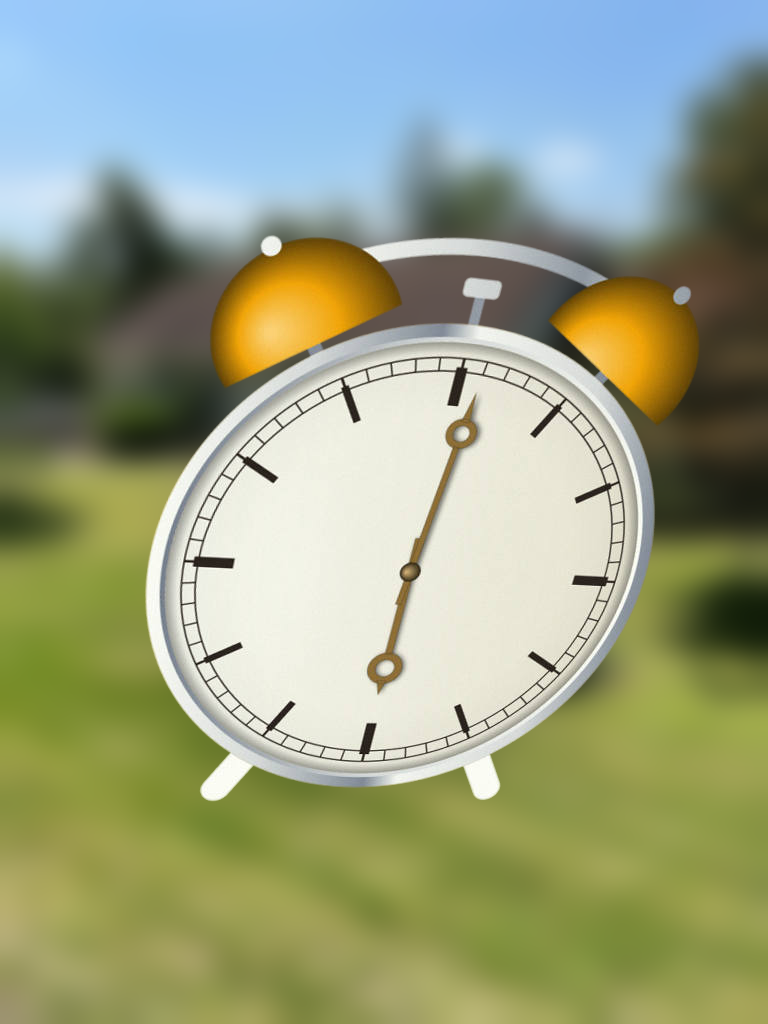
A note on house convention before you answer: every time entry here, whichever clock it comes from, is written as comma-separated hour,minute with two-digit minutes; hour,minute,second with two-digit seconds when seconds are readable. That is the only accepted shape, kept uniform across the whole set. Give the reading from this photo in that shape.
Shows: 6,01
